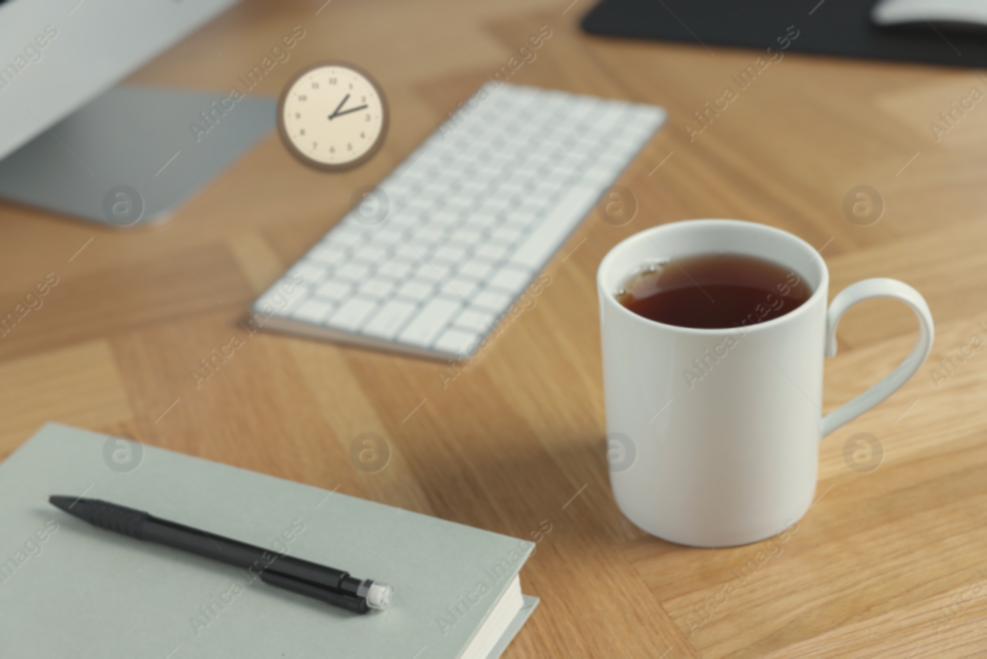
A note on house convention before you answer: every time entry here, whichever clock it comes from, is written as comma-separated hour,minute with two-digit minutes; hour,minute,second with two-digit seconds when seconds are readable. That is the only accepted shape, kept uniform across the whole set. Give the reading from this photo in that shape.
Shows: 1,12
